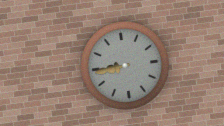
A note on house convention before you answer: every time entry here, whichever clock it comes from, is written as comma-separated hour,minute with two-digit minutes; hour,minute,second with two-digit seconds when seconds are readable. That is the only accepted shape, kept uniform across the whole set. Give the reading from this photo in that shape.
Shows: 8,44
